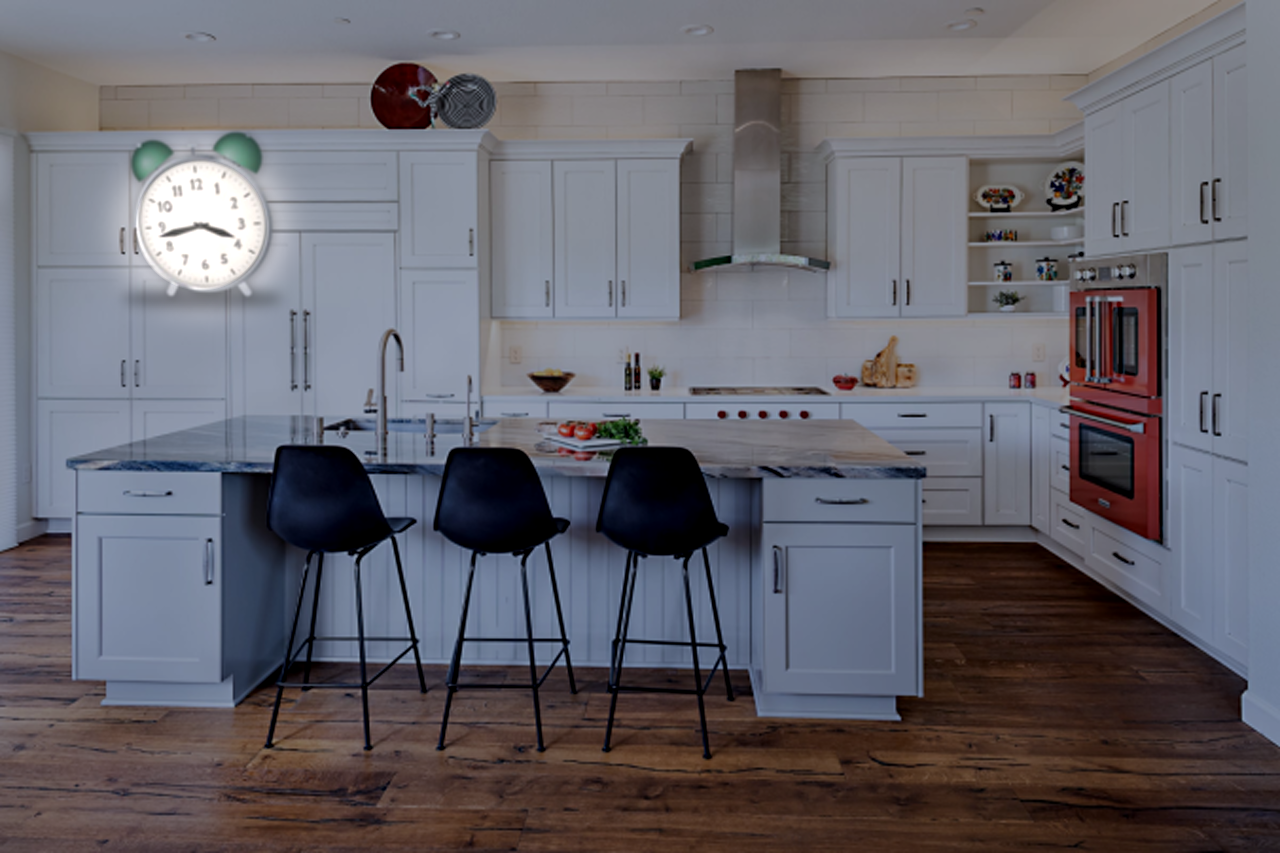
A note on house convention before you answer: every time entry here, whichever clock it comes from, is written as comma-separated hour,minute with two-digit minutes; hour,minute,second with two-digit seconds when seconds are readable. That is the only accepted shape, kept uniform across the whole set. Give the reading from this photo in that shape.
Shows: 3,43
